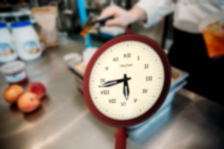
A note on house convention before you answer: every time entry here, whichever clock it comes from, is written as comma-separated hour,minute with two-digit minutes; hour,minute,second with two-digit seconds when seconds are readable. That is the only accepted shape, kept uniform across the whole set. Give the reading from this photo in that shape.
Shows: 5,43
